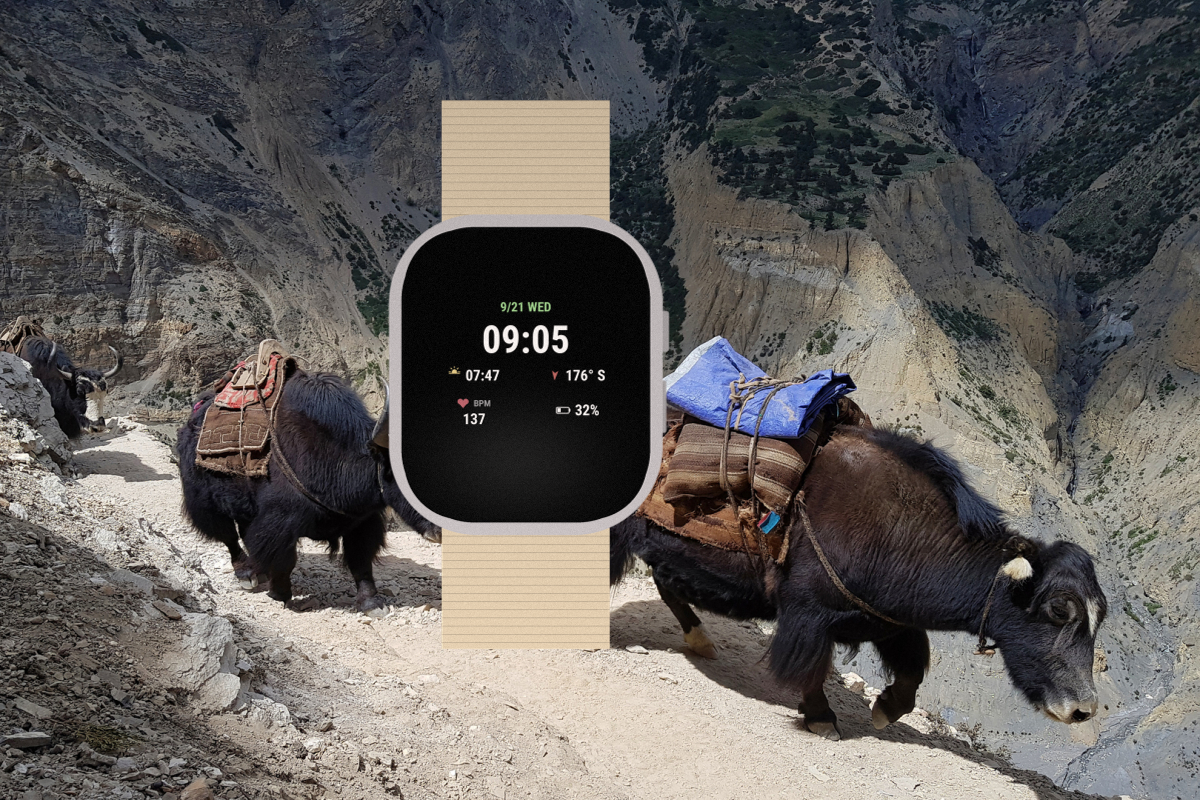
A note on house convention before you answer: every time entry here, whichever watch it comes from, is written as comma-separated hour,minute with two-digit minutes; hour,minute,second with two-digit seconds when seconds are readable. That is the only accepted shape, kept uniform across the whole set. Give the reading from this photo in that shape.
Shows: 9,05
